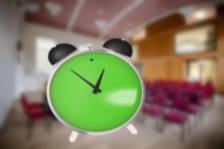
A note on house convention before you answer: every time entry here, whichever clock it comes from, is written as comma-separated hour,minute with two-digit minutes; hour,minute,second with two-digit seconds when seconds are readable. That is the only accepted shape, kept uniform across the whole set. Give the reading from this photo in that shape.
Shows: 12,53
